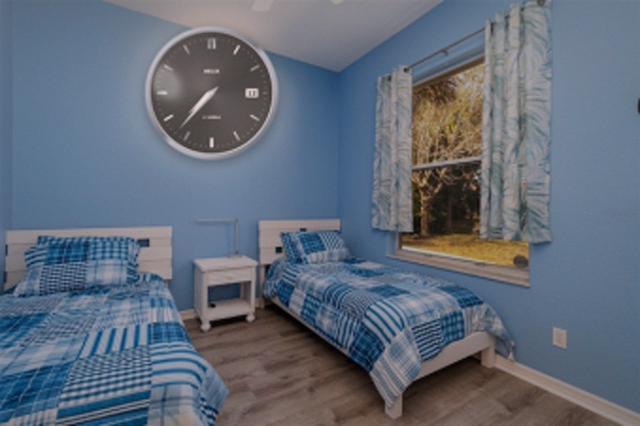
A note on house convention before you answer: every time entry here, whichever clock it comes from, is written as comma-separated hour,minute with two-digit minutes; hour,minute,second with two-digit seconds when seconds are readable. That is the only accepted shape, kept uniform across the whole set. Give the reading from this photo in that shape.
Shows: 7,37
